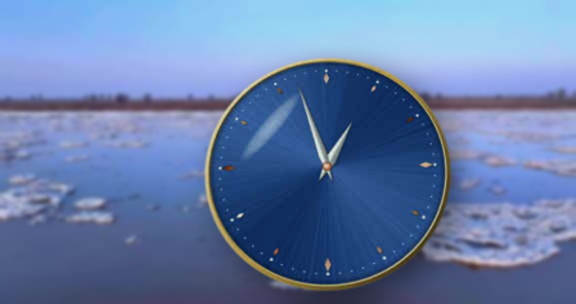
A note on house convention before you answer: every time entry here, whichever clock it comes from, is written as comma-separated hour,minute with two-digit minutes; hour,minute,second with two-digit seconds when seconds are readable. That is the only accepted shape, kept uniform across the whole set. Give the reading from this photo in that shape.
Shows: 12,57
